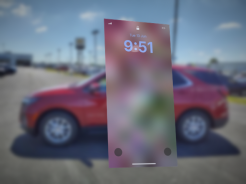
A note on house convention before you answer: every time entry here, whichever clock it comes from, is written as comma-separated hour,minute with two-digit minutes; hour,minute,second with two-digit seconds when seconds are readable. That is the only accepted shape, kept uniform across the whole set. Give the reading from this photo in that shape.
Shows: 9,51
